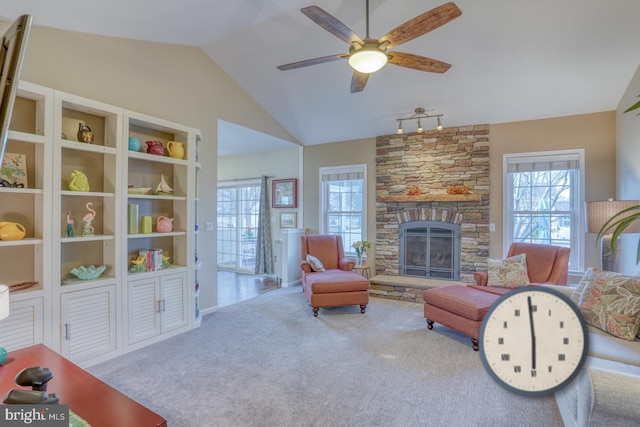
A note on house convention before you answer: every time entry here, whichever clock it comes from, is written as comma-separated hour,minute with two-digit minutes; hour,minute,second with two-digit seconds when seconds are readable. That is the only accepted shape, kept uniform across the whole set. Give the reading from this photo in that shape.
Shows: 5,59
